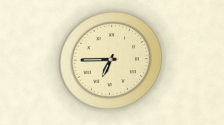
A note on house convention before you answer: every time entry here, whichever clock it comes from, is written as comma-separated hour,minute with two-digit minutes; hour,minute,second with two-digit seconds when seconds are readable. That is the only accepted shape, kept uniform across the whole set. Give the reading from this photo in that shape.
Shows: 6,45
